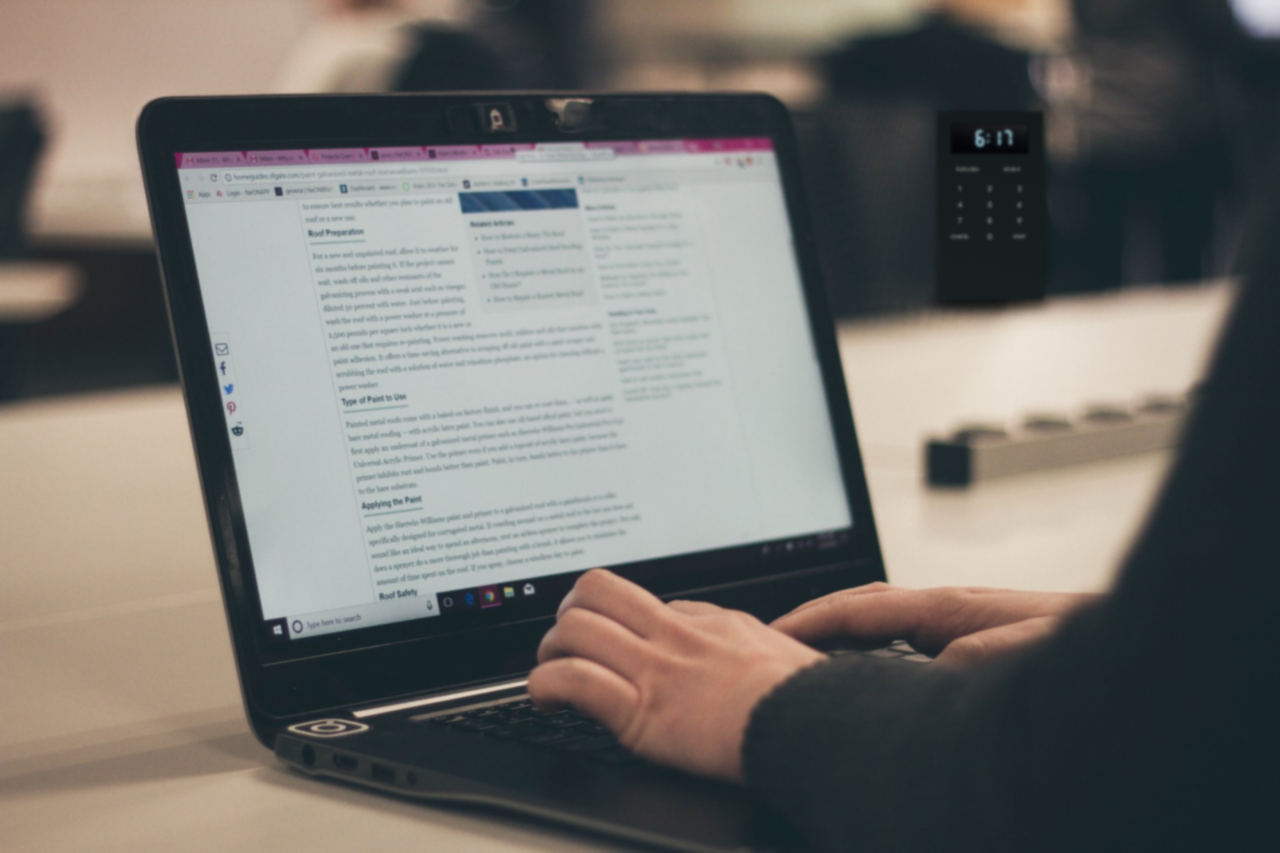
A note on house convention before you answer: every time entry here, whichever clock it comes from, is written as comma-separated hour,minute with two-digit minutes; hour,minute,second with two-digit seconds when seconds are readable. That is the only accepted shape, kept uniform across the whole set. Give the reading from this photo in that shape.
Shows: 6,17
